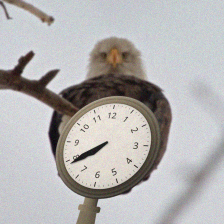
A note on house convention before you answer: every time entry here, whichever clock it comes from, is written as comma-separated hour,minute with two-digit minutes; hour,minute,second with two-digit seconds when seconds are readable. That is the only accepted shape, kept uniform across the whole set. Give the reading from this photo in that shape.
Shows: 7,39
